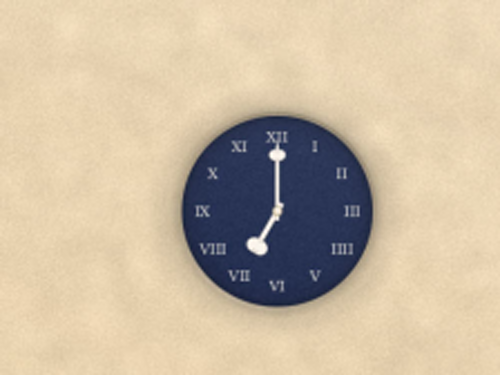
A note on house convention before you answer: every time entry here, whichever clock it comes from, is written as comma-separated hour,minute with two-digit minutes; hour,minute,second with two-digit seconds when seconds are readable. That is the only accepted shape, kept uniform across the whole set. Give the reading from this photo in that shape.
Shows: 7,00
